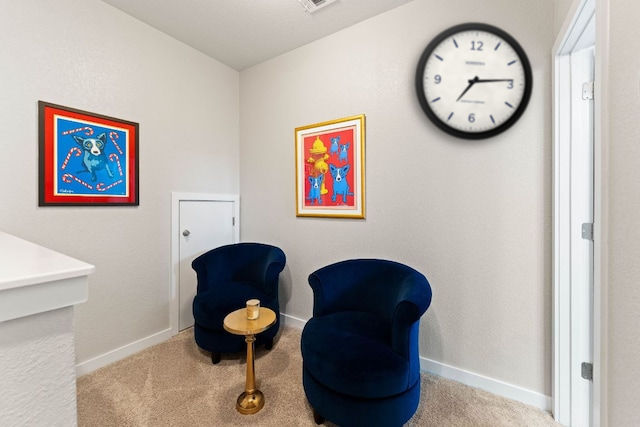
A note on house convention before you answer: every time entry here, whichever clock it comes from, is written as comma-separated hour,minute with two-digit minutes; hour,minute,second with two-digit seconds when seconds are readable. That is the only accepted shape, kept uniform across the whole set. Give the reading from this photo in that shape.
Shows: 7,14
